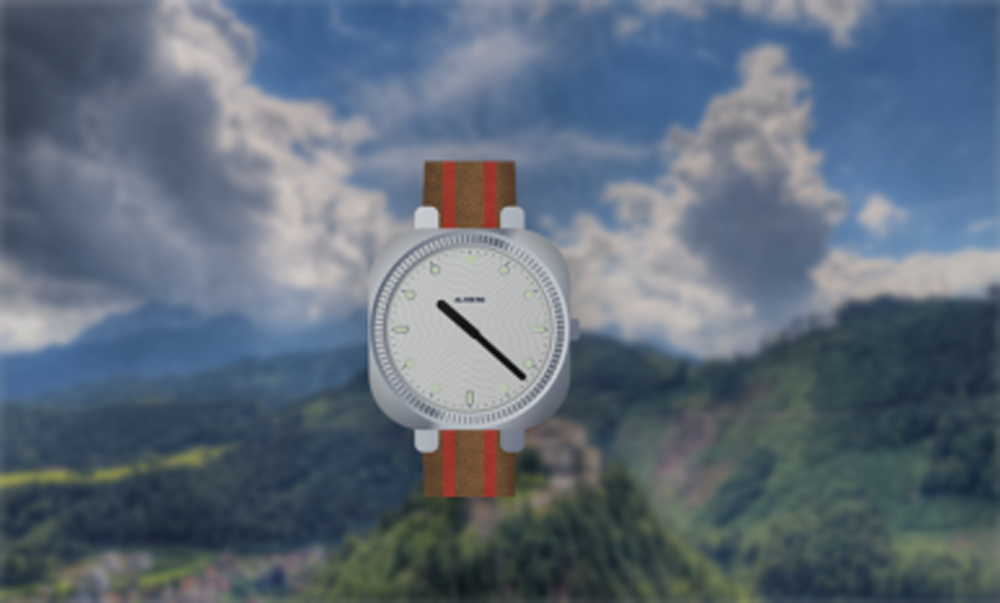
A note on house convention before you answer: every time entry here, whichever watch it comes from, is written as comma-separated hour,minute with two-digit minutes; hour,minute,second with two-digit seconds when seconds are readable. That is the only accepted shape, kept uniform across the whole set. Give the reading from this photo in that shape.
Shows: 10,22
